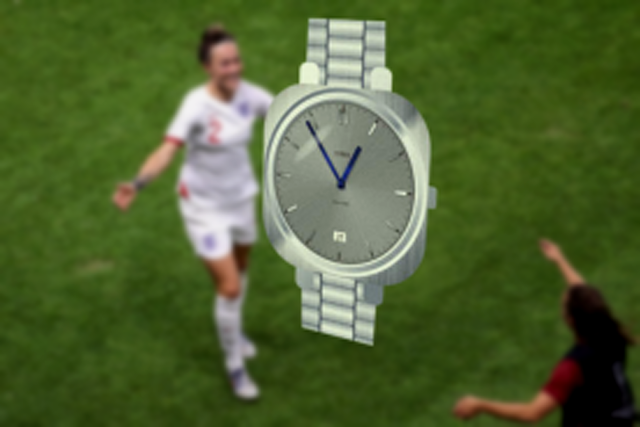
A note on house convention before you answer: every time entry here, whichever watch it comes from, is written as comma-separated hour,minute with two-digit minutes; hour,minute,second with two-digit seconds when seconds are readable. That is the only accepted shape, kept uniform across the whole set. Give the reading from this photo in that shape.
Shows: 12,54
